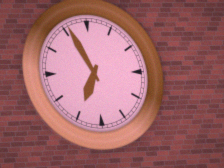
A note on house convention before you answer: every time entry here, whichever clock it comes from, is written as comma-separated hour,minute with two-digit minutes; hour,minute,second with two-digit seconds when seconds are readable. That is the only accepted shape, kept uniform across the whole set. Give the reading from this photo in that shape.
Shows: 6,56
